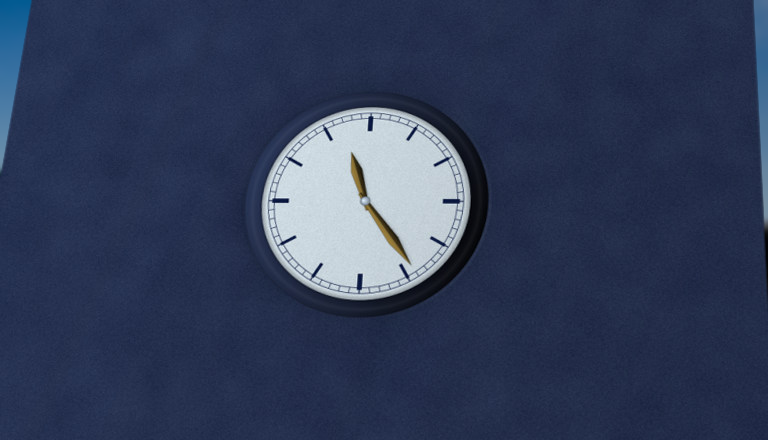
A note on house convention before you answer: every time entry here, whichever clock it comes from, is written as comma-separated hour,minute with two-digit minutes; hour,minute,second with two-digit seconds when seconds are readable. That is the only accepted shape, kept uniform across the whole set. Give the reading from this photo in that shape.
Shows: 11,24
